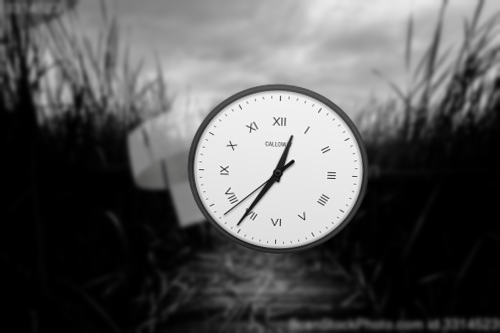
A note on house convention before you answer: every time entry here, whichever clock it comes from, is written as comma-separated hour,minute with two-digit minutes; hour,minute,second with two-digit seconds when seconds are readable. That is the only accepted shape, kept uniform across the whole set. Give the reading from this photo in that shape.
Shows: 12,35,38
